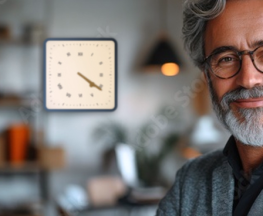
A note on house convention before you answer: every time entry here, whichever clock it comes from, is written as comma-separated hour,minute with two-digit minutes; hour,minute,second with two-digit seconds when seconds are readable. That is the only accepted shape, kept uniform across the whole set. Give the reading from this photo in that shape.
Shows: 4,21
